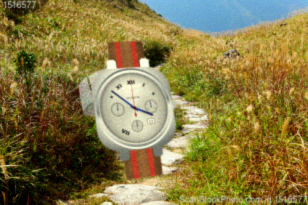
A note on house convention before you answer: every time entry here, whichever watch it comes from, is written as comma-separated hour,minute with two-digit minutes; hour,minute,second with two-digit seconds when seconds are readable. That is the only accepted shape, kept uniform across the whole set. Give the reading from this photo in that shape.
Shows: 3,52
